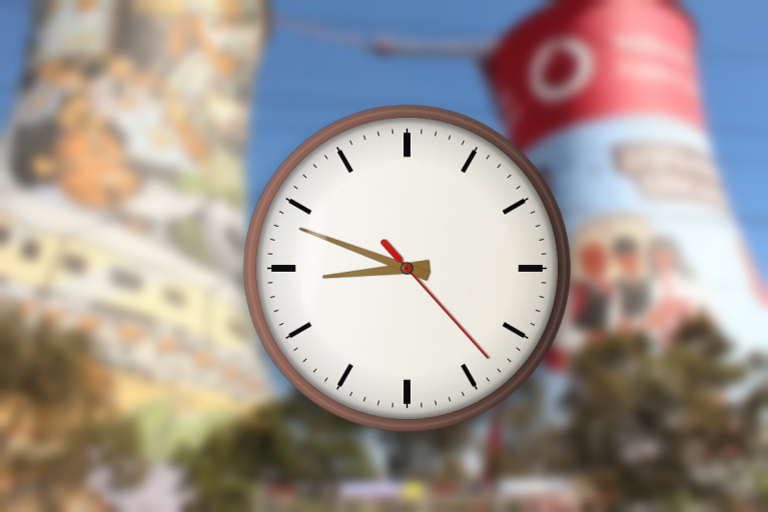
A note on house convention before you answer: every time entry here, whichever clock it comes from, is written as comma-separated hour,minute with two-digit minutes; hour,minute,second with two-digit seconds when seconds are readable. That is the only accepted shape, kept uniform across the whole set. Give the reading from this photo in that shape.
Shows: 8,48,23
